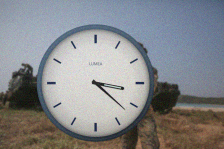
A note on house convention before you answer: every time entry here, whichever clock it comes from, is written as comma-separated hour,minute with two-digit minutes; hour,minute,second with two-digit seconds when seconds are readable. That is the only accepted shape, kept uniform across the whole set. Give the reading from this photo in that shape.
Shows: 3,22
